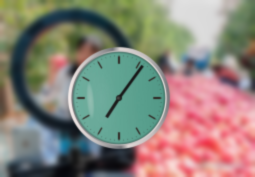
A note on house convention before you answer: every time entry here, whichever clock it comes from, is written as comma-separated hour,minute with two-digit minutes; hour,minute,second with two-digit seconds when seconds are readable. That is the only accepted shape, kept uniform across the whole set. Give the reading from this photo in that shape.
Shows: 7,06
